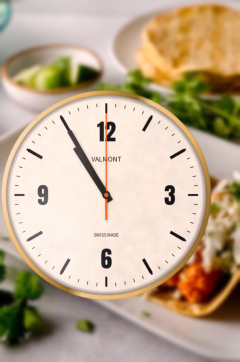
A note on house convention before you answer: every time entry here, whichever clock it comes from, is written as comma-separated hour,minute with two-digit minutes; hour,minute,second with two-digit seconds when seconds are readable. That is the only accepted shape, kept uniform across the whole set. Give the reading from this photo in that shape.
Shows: 10,55,00
